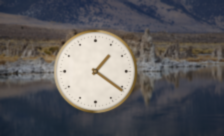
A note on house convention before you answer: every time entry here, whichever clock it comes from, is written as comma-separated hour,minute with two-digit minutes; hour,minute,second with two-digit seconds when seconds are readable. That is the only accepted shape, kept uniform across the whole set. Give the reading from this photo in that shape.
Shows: 1,21
